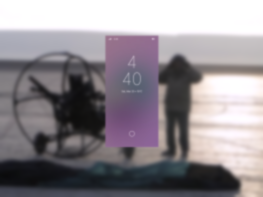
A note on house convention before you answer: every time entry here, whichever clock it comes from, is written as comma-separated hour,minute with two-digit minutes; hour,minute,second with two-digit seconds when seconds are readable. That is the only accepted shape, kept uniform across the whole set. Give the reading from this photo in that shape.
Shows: 4,40
